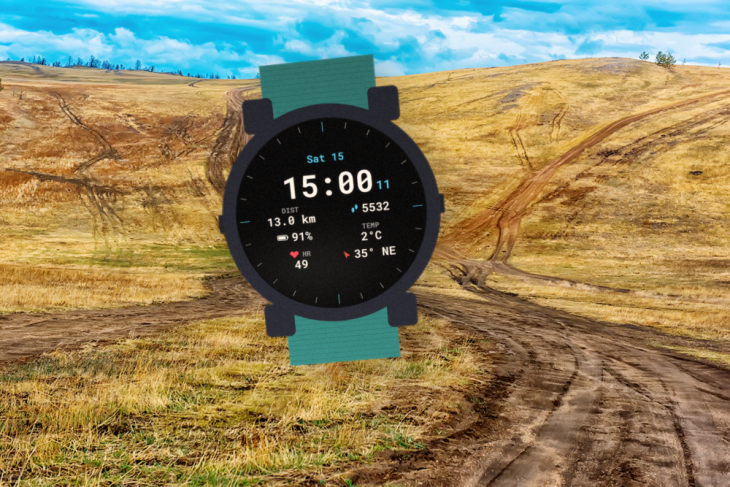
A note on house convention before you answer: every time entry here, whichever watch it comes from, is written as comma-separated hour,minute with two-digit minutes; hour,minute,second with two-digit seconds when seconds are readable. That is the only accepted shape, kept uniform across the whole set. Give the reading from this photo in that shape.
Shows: 15,00,11
